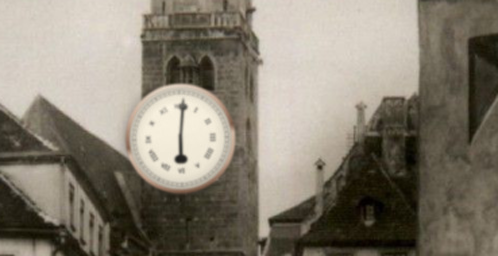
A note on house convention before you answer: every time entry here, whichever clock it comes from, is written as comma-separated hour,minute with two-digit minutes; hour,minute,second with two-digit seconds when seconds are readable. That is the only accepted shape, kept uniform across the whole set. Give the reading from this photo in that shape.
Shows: 6,01
